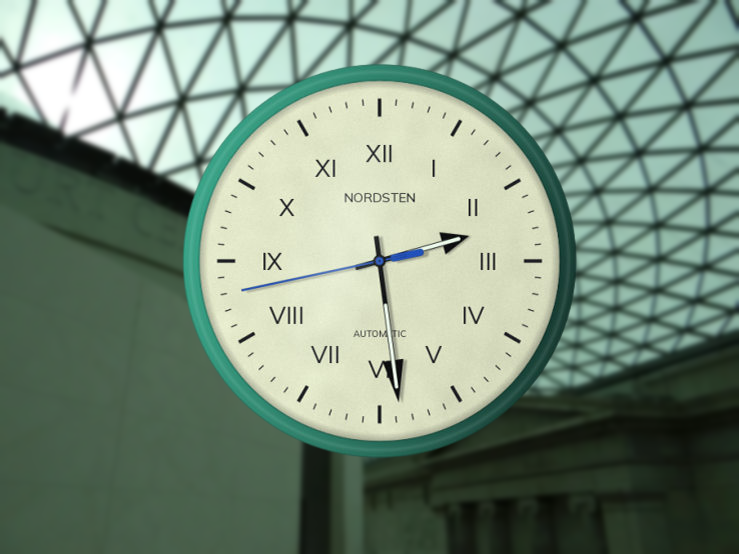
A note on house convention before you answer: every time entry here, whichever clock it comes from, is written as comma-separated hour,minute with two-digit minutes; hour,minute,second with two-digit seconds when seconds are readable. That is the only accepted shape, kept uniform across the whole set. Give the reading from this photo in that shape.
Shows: 2,28,43
